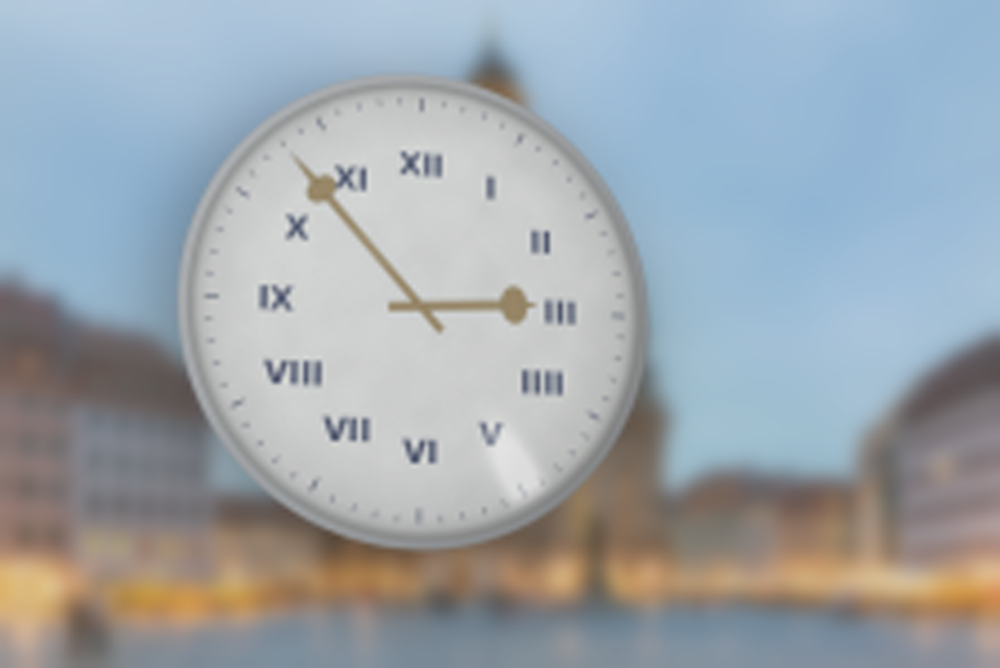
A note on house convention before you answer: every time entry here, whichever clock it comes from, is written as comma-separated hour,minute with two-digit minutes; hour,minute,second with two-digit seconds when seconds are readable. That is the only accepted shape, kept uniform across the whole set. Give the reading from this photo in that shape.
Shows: 2,53
